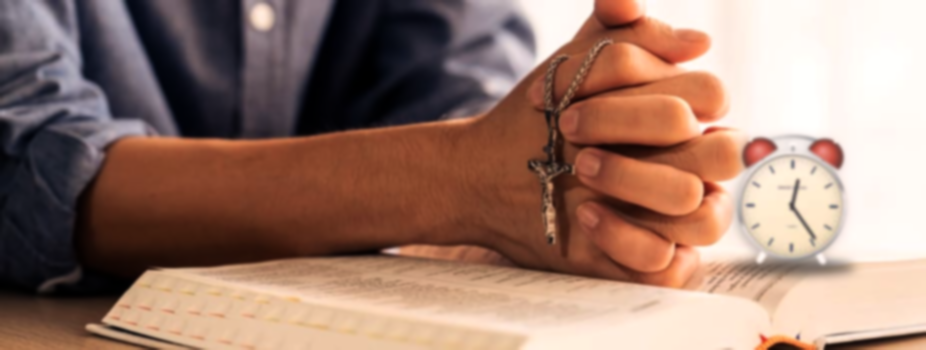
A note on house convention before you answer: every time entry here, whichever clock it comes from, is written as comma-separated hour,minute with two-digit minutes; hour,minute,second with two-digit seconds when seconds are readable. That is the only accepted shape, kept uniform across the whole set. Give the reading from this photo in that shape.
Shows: 12,24
